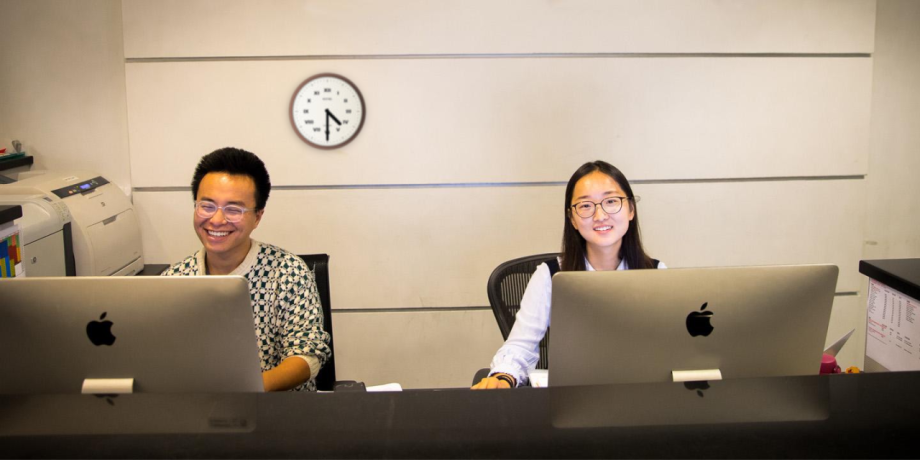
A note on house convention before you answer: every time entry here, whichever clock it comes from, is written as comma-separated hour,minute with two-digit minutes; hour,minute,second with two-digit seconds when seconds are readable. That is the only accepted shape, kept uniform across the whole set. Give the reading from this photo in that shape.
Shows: 4,30
